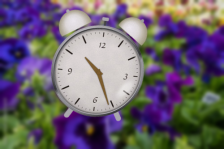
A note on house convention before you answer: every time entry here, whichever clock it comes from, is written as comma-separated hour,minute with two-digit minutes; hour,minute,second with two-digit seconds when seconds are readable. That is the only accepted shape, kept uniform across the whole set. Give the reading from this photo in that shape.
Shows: 10,26
